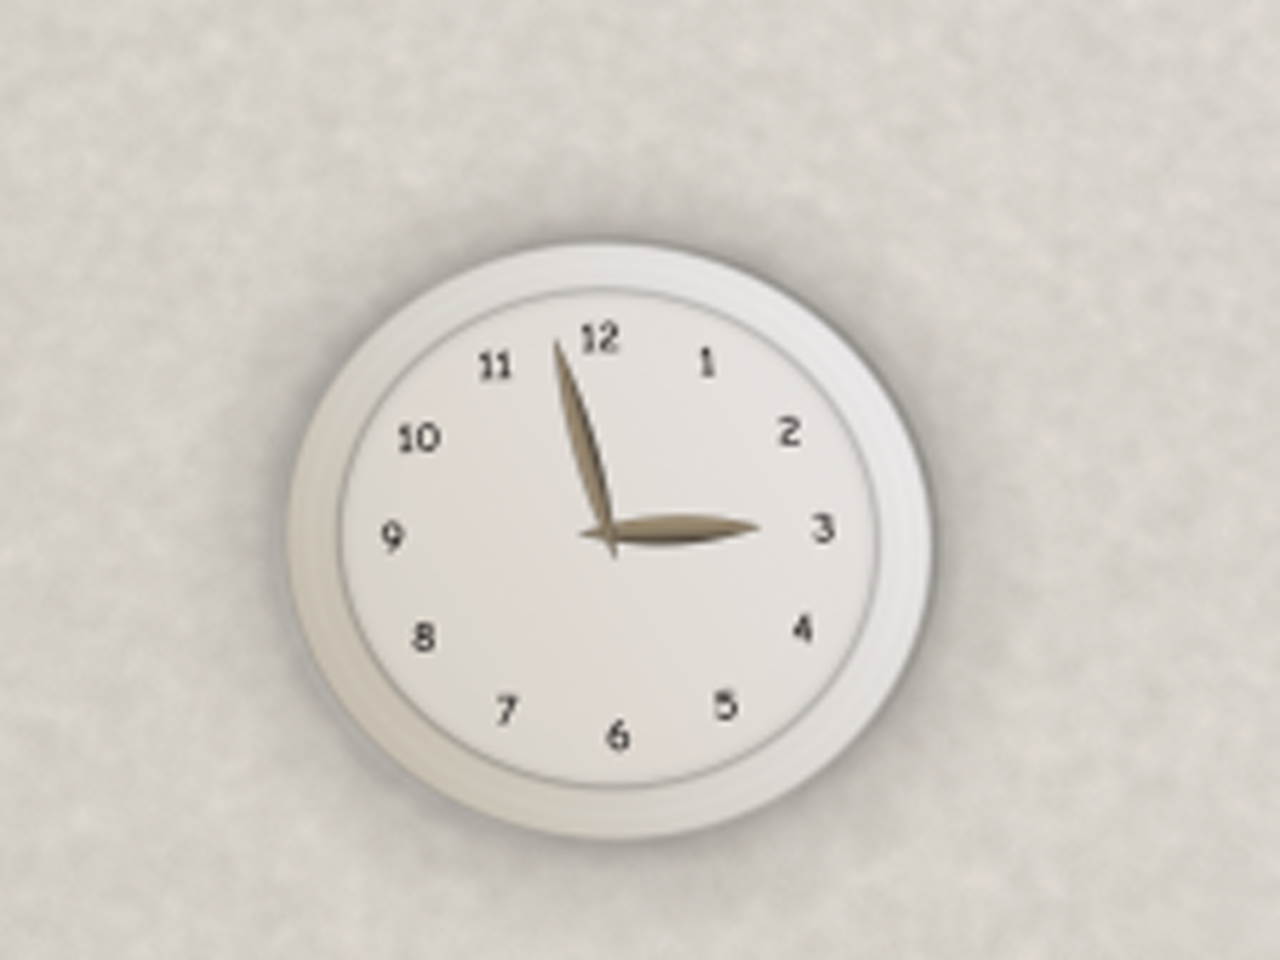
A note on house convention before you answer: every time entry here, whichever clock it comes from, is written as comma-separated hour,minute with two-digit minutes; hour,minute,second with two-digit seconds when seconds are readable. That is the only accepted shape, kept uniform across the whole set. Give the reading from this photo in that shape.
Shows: 2,58
